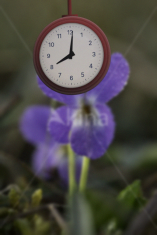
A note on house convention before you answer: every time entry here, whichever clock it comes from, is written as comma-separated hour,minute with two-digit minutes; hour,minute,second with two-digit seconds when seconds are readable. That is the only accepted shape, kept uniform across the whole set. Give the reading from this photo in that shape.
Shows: 8,01
